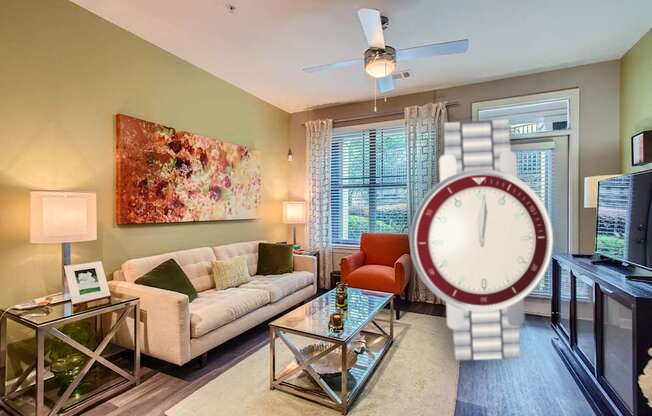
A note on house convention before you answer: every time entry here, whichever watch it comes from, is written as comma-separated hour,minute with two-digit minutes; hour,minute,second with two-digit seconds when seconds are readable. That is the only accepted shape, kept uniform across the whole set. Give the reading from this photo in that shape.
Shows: 12,01
